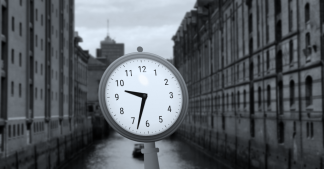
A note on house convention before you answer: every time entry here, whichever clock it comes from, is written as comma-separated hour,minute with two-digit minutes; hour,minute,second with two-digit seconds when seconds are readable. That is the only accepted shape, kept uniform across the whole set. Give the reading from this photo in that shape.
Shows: 9,33
